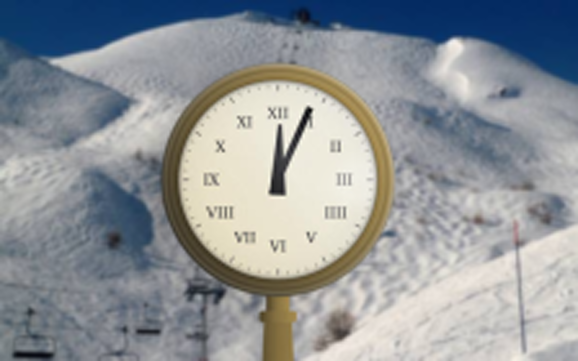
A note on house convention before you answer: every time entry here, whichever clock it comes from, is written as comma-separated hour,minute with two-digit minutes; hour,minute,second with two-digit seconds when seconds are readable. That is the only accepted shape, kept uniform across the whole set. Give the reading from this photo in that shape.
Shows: 12,04
